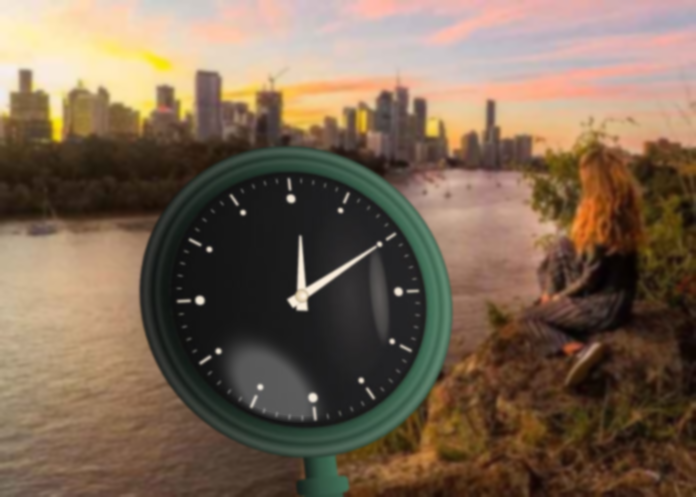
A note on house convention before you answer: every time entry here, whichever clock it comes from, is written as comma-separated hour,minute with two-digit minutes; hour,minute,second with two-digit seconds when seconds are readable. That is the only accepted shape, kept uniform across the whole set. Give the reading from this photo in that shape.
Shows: 12,10
